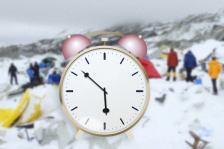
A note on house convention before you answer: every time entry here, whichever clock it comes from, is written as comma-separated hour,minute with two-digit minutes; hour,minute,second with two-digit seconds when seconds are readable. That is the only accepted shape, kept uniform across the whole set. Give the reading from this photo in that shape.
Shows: 5,52
